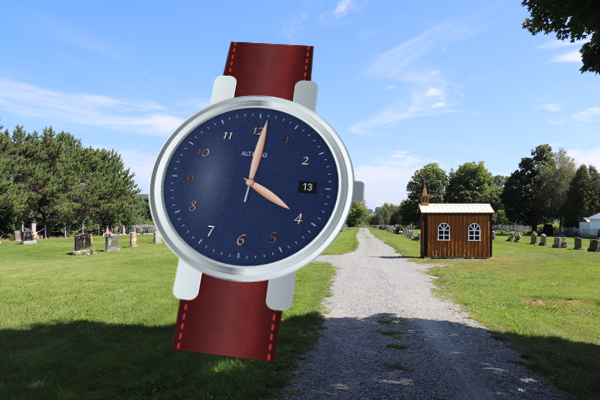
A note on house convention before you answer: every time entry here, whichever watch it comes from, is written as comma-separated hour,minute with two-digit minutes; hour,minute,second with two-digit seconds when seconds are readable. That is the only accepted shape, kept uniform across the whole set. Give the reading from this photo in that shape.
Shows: 4,01,01
